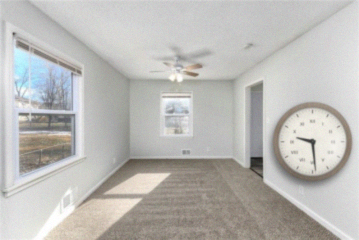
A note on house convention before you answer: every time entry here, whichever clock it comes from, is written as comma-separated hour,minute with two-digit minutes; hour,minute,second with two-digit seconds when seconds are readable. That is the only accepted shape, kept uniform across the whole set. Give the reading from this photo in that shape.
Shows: 9,29
